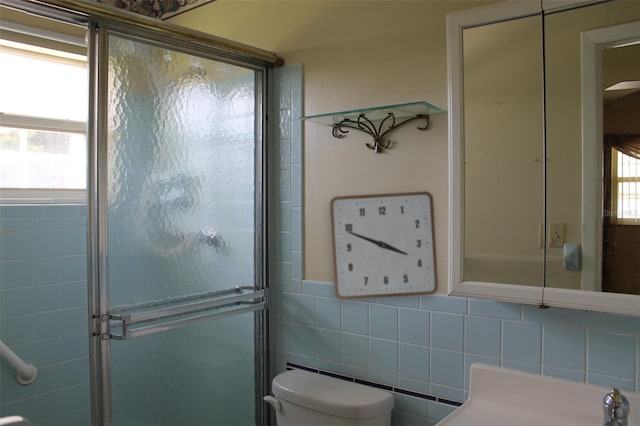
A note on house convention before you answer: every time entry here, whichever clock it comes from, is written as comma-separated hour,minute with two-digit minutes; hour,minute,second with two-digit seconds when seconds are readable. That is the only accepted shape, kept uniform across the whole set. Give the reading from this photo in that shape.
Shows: 3,49
